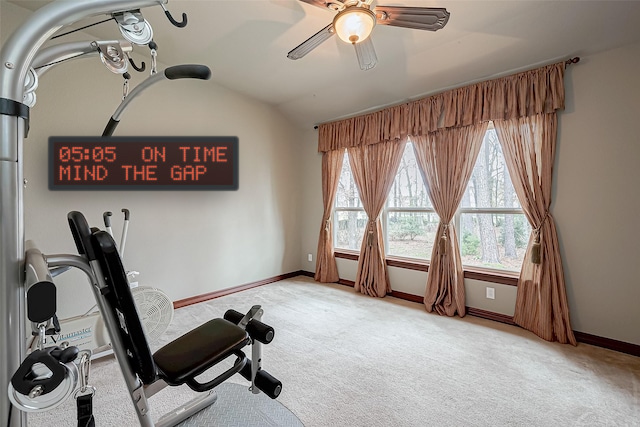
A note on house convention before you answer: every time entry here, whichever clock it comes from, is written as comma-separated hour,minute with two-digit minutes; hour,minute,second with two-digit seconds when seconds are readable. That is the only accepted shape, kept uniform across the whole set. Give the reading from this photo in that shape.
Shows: 5,05
